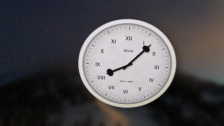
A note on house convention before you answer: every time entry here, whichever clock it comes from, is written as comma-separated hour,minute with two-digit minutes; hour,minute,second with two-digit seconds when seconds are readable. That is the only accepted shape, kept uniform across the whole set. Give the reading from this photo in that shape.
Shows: 8,07
